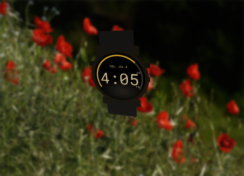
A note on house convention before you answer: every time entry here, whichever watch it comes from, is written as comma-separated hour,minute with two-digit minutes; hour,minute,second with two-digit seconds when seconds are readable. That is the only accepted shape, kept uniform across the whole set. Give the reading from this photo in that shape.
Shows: 4,05
